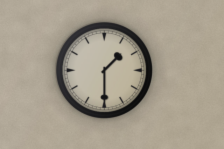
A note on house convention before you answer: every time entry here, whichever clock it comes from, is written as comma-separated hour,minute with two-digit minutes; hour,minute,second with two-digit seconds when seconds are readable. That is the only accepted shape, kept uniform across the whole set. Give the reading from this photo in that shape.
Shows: 1,30
